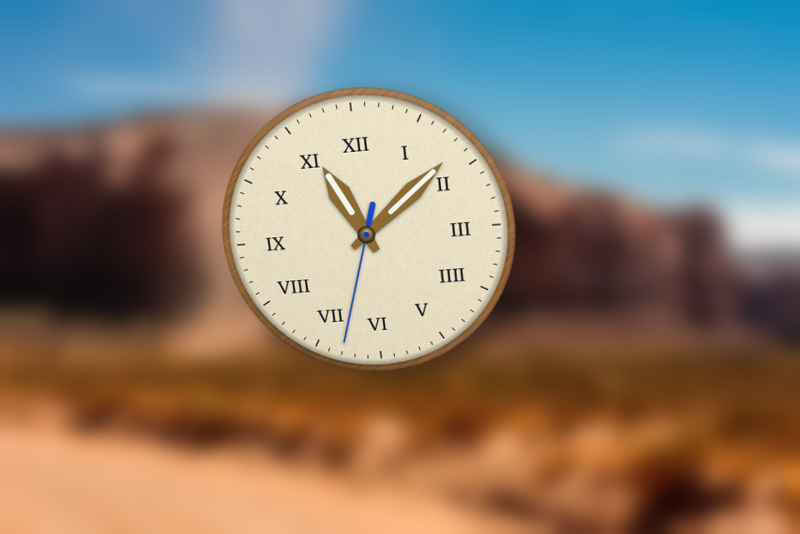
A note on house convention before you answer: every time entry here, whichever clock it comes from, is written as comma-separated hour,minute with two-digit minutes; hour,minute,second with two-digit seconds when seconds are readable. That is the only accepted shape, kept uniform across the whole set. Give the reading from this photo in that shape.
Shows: 11,08,33
